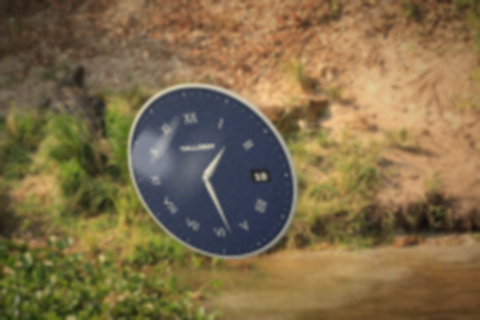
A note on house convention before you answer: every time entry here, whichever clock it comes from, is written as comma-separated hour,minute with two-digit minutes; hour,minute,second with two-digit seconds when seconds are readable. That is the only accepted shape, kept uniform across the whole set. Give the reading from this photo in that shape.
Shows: 1,28
